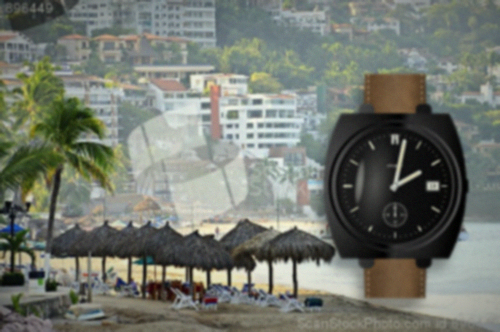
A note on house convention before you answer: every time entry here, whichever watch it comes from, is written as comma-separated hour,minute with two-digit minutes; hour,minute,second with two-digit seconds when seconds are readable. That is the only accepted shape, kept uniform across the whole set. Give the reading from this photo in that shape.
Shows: 2,02
